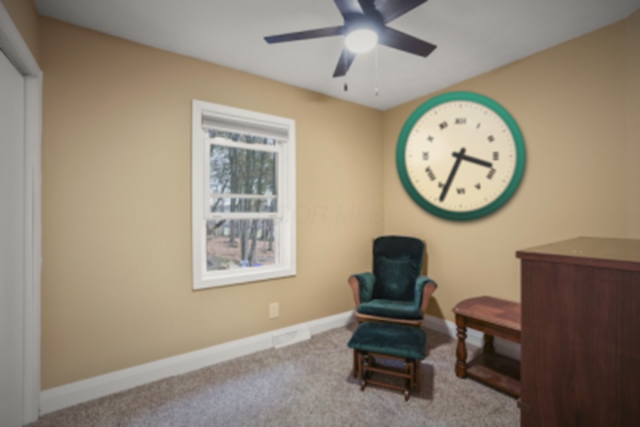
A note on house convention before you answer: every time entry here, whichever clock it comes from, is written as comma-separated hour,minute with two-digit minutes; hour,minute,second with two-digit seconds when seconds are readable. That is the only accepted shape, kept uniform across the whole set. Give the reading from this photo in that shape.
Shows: 3,34
